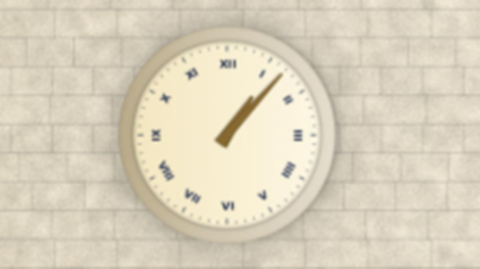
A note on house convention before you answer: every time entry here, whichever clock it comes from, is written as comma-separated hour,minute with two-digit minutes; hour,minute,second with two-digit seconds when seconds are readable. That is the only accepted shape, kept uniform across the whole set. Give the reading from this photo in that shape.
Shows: 1,07
